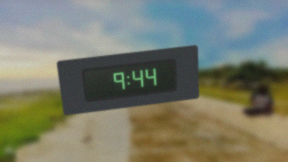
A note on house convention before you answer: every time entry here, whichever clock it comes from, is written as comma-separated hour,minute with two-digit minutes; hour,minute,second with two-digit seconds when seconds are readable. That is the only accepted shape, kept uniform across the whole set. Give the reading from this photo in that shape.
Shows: 9,44
